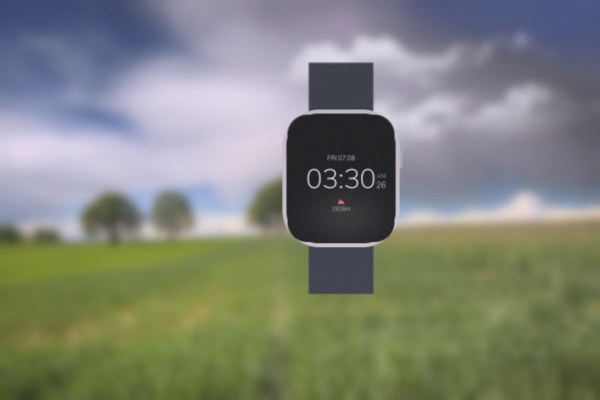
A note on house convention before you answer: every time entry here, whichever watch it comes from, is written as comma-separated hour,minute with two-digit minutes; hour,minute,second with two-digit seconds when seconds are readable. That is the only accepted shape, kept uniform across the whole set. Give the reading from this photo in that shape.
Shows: 3,30
